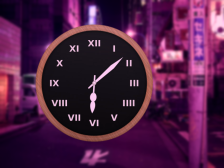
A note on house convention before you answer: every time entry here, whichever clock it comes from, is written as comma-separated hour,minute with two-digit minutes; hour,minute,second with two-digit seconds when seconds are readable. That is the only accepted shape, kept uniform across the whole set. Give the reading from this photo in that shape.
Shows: 6,08
